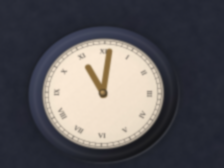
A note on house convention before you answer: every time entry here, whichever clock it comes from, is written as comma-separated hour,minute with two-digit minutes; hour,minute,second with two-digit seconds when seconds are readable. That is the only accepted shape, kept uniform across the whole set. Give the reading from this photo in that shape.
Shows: 11,01
